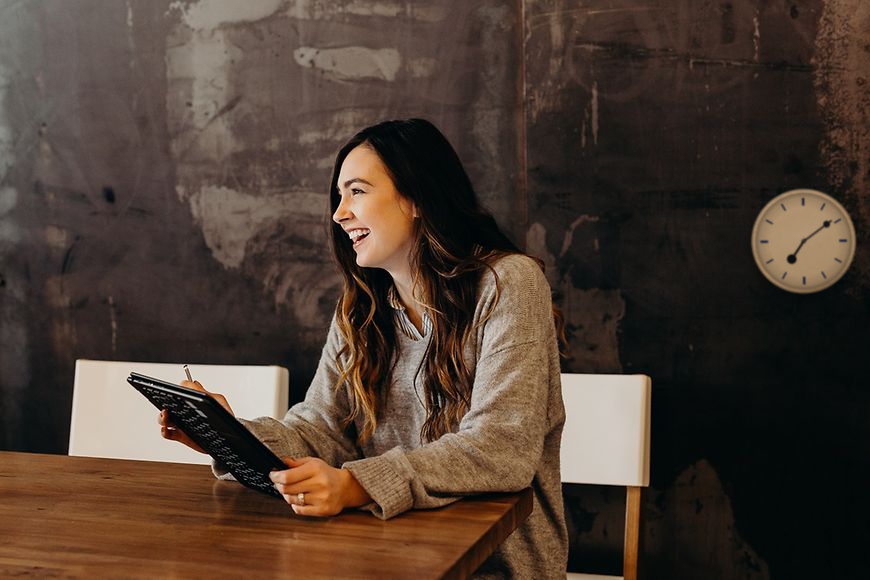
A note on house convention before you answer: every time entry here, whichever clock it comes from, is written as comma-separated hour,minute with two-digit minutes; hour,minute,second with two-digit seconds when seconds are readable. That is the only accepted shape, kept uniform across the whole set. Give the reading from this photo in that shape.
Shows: 7,09
